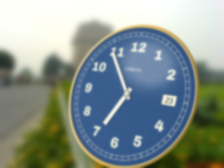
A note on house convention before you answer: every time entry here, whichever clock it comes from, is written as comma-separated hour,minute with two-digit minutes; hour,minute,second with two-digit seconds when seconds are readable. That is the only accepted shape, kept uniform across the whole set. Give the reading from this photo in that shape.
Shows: 6,54
